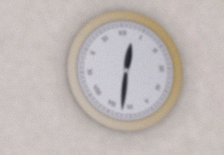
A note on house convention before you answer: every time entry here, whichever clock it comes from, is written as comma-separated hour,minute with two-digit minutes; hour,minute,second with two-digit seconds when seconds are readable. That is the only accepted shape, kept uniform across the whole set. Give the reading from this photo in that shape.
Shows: 12,32
